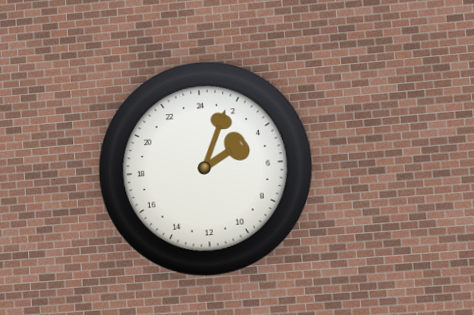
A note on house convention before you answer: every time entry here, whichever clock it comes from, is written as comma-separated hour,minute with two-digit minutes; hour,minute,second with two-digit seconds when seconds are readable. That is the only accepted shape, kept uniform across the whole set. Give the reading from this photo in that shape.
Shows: 4,04
